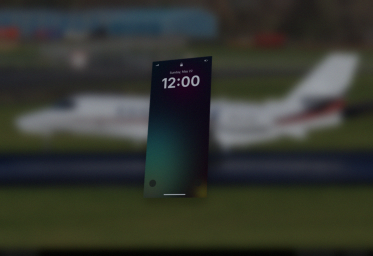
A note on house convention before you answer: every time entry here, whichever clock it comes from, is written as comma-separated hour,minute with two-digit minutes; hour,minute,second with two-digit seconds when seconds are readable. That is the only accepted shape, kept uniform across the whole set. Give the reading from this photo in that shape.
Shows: 12,00
